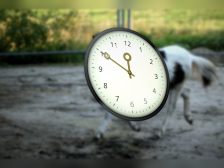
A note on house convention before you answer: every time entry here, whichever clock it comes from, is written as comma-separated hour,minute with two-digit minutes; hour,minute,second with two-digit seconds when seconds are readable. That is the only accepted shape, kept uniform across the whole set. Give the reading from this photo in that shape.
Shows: 11,50
